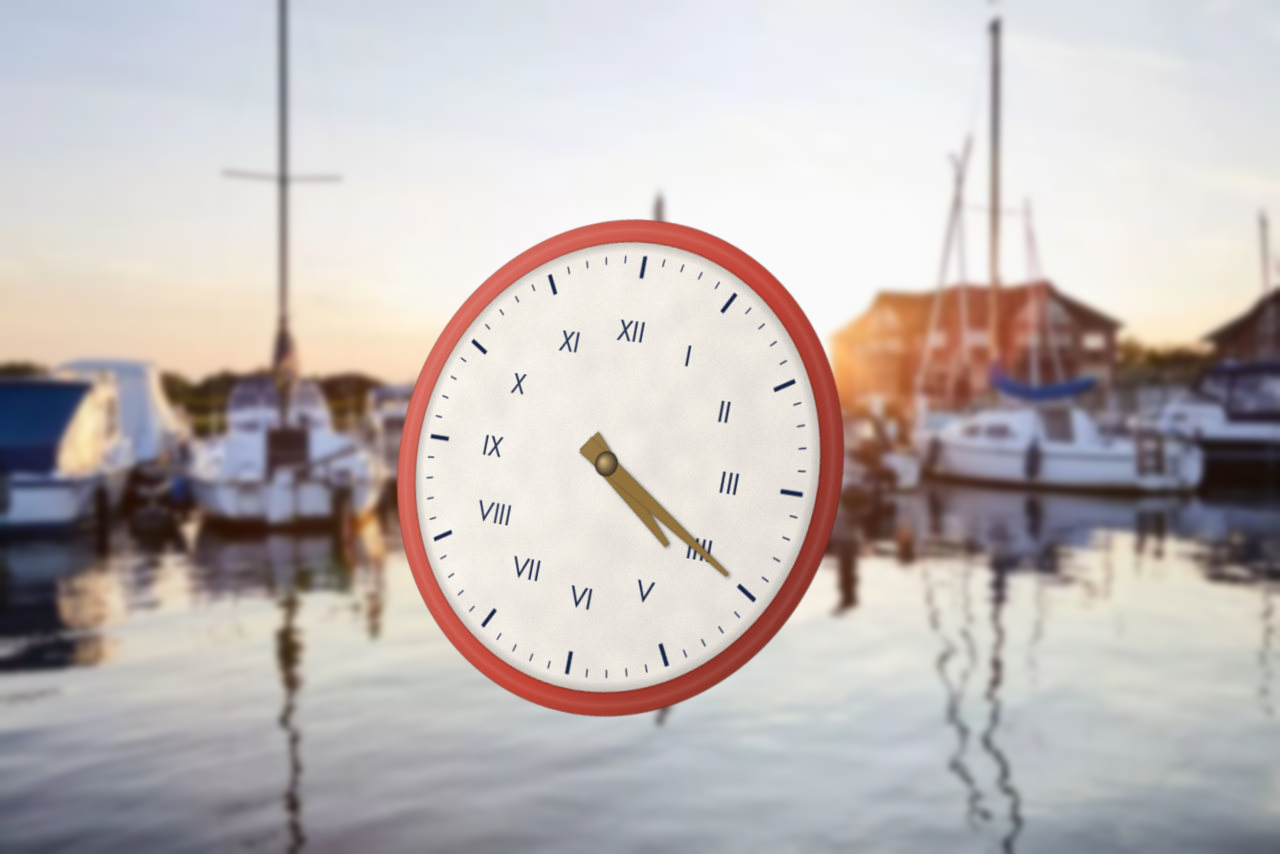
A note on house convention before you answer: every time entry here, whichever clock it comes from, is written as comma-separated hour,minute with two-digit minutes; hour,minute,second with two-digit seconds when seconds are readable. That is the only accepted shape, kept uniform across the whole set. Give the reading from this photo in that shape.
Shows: 4,20
